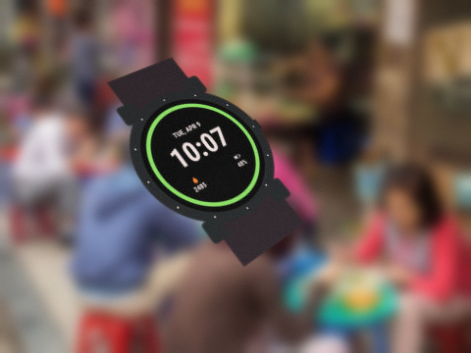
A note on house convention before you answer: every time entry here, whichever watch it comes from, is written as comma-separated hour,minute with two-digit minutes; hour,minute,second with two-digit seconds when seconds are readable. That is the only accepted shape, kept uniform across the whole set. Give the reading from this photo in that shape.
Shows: 10,07
